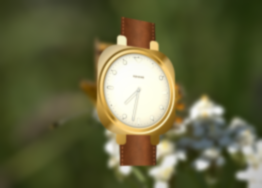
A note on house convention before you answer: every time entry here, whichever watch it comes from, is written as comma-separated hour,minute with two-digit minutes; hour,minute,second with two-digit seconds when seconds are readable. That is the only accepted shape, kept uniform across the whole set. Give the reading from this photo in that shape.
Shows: 7,32
